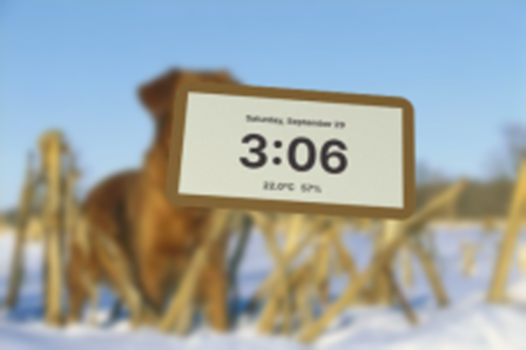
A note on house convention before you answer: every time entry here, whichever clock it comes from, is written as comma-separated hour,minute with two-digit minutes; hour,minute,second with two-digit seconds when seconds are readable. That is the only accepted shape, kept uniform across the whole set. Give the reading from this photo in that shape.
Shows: 3,06
